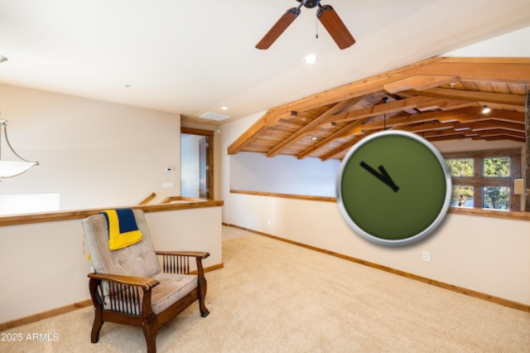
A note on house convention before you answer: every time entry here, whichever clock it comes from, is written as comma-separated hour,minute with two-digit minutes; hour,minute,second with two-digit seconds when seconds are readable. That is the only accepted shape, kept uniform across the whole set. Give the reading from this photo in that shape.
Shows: 10,51
